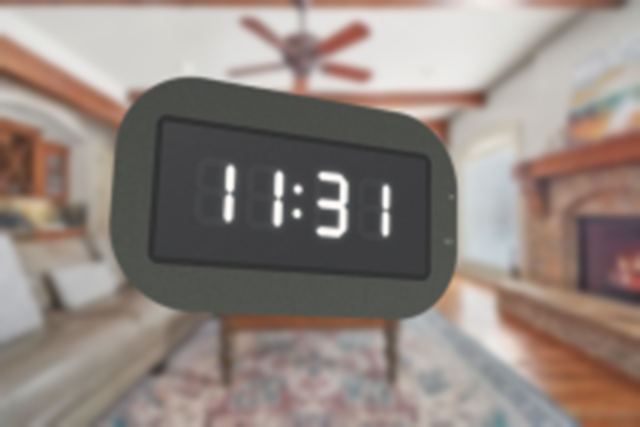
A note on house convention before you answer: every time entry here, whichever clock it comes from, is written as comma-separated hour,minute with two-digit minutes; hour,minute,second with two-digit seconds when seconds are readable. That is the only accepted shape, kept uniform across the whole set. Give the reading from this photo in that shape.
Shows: 11,31
